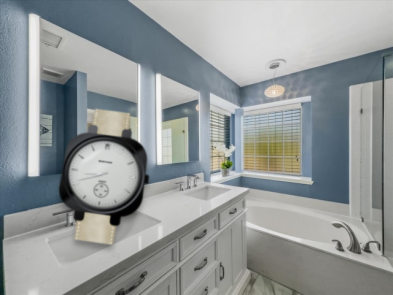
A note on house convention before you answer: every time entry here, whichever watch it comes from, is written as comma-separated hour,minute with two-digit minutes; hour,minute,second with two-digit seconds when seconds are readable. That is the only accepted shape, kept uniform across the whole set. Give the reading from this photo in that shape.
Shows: 8,41
